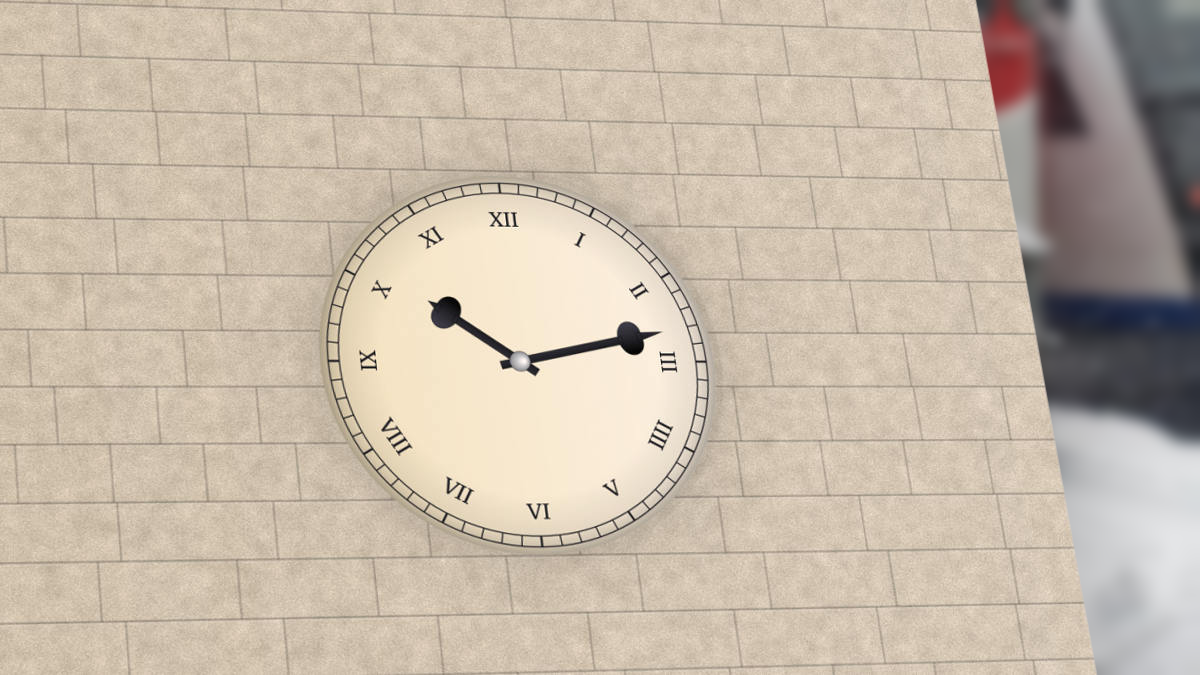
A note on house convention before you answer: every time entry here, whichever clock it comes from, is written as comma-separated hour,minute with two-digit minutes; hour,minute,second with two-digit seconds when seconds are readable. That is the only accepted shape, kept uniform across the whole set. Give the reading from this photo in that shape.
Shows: 10,13
